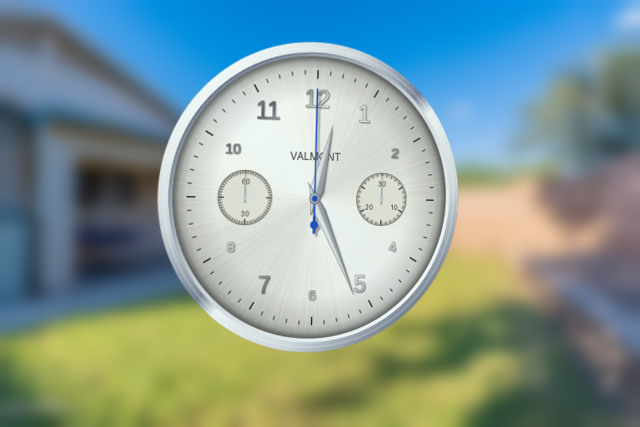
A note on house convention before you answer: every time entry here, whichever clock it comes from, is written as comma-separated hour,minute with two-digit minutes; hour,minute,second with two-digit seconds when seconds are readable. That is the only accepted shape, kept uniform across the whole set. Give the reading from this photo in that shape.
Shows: 12,26
